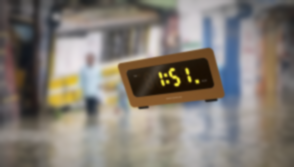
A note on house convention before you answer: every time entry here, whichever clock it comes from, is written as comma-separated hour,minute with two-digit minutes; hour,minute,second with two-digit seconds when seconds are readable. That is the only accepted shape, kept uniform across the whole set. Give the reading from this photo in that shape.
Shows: 1,51
